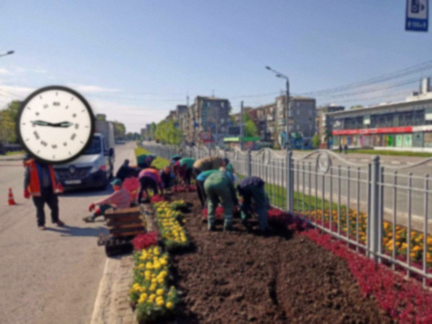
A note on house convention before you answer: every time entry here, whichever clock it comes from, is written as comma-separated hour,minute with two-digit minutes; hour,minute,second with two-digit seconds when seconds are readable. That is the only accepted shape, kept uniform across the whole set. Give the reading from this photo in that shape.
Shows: 2,46
